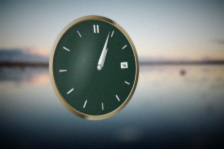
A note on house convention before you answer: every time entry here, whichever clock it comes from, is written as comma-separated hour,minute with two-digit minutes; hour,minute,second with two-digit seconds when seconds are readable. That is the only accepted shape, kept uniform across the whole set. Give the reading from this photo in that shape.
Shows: 1,04
